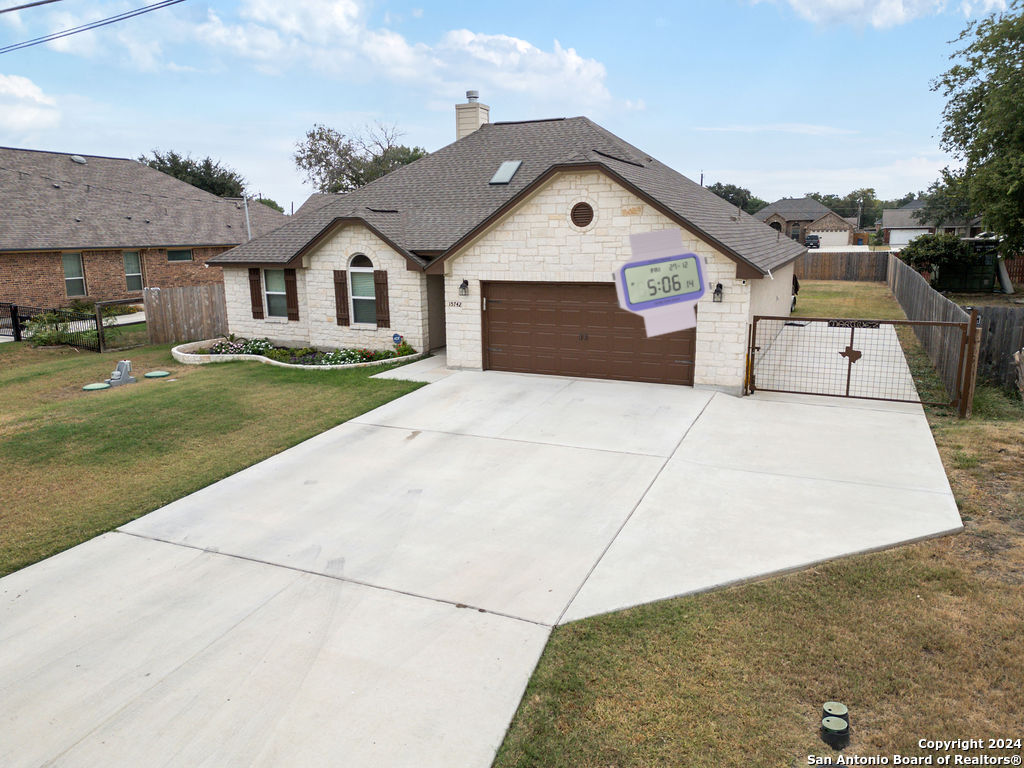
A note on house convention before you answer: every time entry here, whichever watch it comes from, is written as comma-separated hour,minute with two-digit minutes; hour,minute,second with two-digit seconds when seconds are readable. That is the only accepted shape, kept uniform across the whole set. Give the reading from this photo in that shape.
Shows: 5,06
